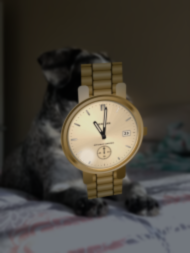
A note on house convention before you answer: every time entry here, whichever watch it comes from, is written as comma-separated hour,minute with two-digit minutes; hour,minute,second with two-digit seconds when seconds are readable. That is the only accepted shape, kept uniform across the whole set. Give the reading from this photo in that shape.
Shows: 11,01
